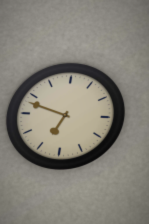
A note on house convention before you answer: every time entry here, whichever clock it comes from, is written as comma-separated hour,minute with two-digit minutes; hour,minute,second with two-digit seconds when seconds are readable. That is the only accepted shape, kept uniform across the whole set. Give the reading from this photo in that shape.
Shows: 6,48
